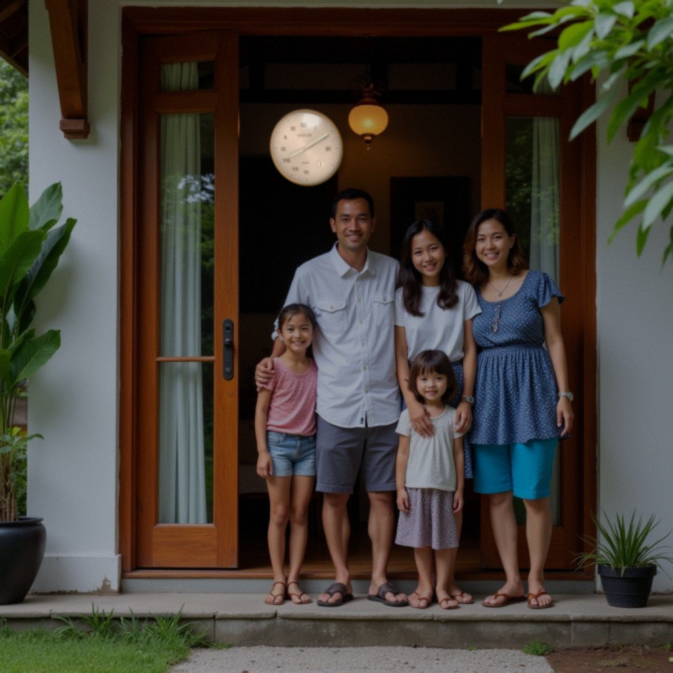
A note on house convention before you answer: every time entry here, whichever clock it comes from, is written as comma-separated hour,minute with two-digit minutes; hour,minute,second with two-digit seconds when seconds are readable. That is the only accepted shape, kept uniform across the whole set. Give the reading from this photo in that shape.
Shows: 8,10
